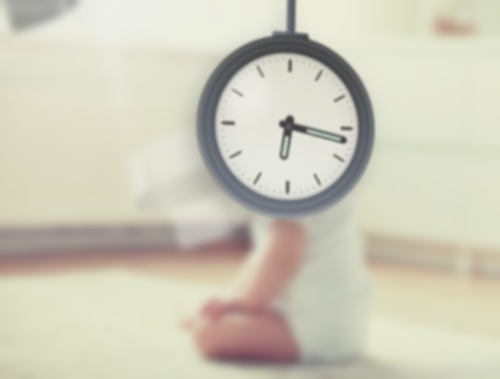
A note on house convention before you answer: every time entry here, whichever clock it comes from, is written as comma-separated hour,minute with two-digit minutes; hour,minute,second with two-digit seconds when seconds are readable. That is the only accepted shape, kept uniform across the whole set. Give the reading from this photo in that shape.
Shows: 6,17
